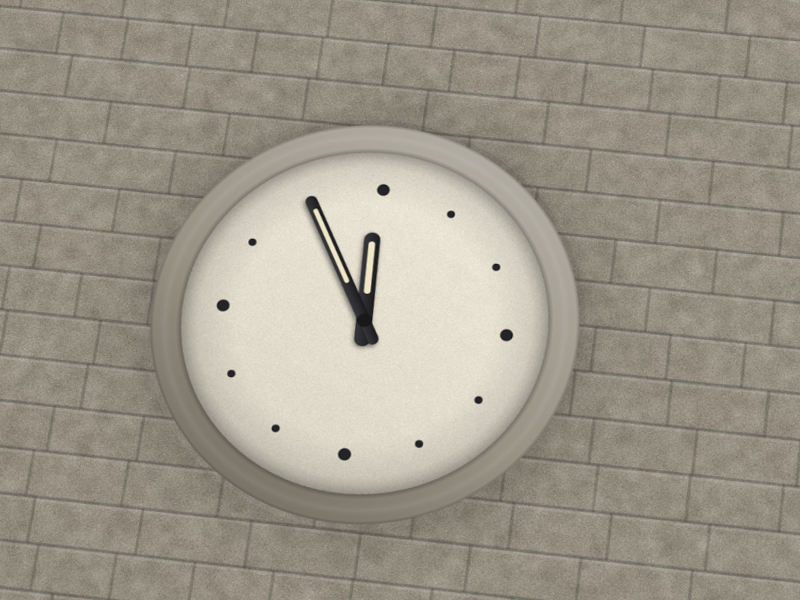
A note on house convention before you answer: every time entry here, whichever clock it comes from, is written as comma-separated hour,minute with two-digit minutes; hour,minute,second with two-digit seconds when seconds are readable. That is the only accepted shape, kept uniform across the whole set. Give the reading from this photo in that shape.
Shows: 11,55
